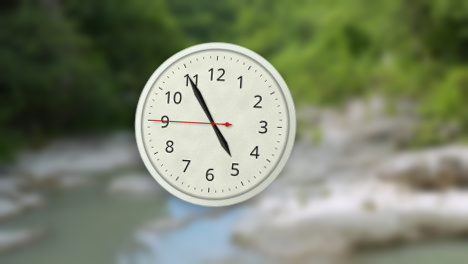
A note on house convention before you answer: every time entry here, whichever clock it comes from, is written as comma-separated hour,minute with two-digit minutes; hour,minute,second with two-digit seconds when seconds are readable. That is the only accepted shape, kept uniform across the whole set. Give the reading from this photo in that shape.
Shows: 4,54,45
